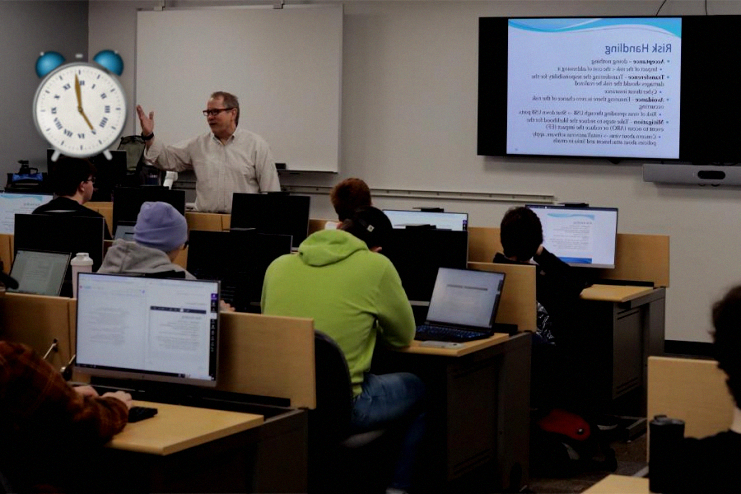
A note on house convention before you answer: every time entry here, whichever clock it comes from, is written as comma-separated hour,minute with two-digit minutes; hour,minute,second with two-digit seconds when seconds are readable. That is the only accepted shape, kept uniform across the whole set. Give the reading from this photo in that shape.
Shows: 4,59
